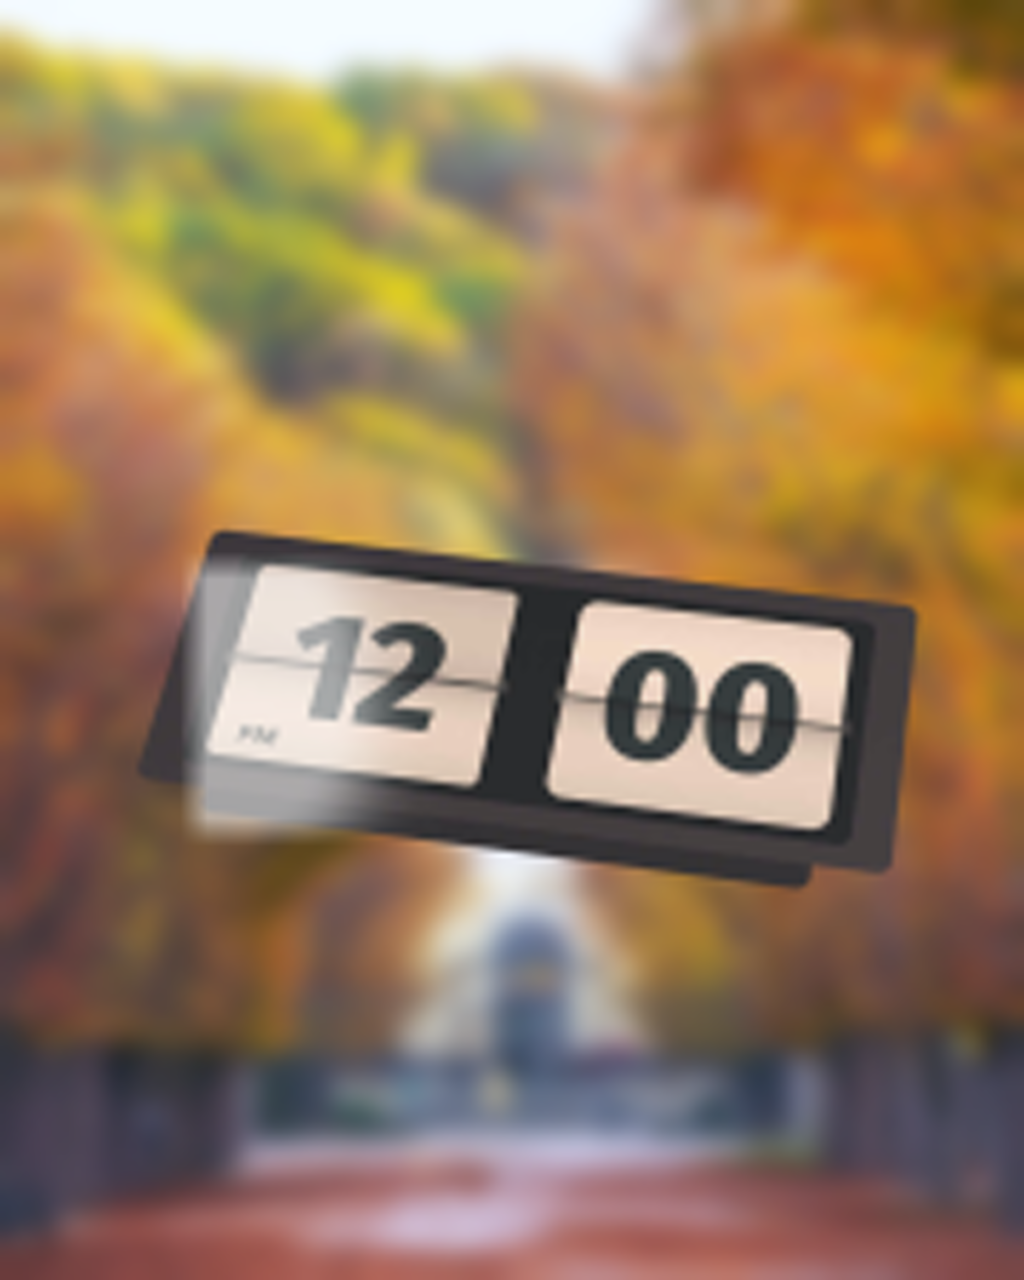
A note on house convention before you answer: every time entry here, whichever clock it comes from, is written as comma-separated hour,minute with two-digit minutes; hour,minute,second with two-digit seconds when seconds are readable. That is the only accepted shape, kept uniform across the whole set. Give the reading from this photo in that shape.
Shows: 12,00
